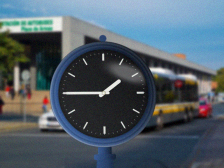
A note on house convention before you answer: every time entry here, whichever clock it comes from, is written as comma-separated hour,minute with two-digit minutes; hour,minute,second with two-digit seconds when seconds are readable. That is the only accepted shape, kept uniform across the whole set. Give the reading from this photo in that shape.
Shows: 1,45
